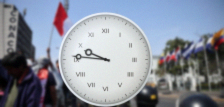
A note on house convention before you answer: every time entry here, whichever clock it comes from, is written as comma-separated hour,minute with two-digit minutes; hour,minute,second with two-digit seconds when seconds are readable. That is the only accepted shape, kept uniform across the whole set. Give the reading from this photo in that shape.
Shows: 9,46
